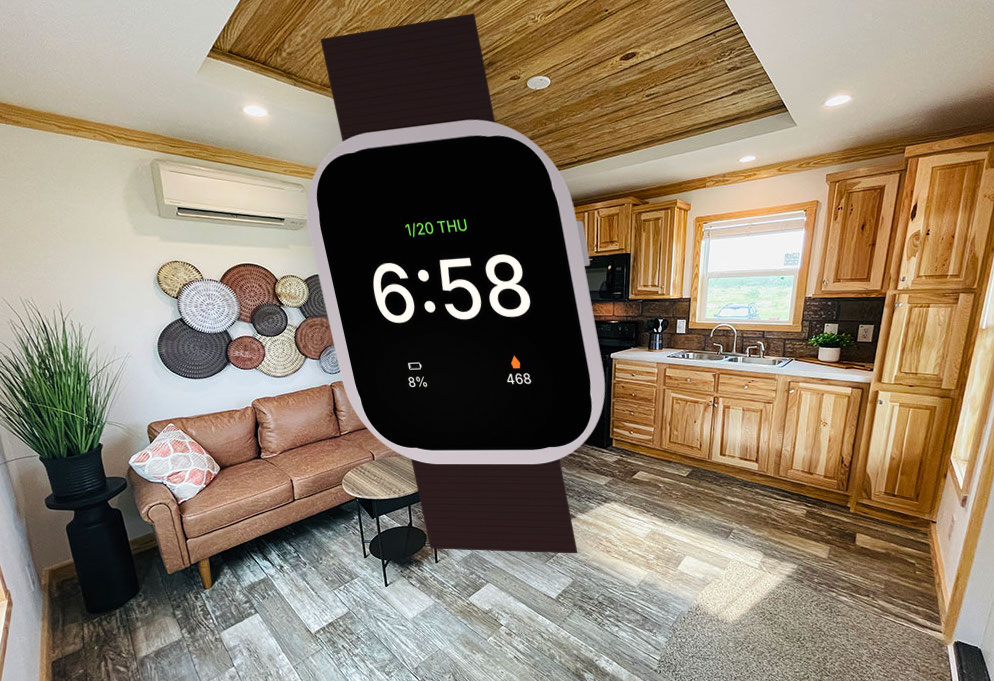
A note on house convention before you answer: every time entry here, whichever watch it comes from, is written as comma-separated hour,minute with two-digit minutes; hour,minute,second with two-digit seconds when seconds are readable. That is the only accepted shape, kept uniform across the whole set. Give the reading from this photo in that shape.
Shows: 6,58
